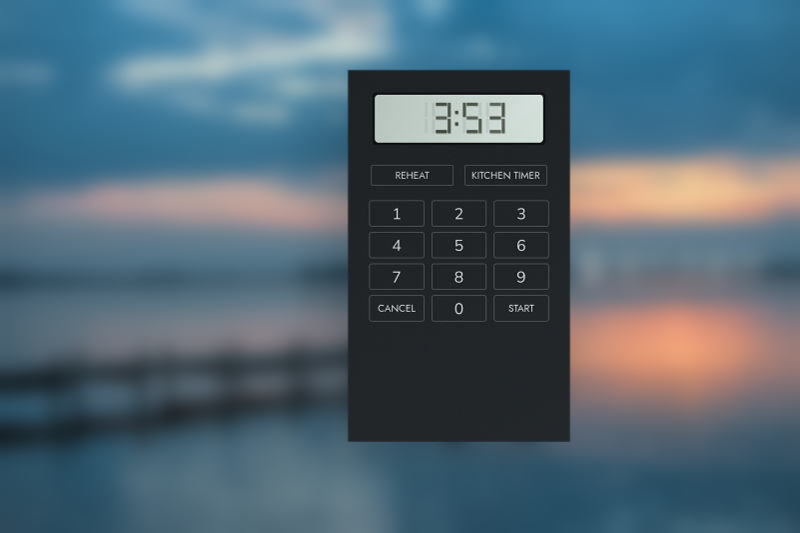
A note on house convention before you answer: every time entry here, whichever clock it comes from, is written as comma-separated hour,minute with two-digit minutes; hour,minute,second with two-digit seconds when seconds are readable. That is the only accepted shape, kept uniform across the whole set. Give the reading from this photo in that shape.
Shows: 3,53
